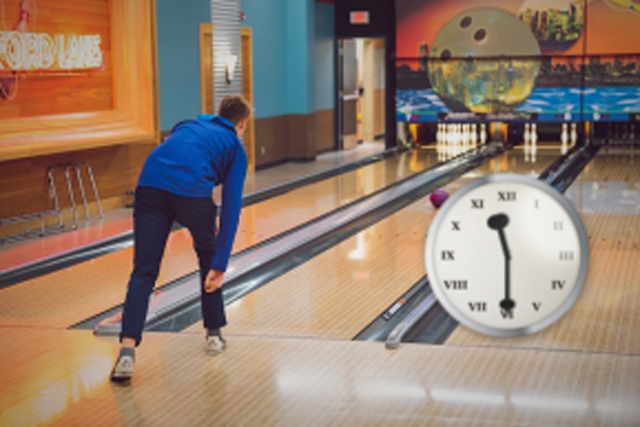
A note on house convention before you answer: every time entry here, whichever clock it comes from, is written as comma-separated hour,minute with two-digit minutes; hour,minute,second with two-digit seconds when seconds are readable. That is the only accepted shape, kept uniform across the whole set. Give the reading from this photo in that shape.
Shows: 11,30
